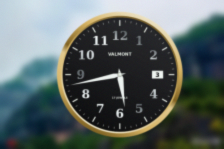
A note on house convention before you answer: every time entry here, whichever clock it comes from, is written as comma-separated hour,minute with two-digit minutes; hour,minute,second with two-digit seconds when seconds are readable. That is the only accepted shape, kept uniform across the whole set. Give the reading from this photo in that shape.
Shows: 5,43
